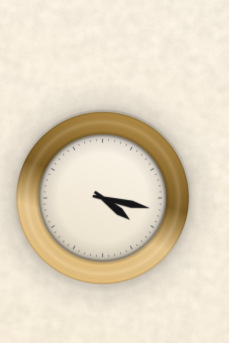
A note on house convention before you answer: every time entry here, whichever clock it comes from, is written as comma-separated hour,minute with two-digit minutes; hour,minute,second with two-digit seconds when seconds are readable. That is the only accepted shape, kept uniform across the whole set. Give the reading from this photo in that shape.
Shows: 4,17
